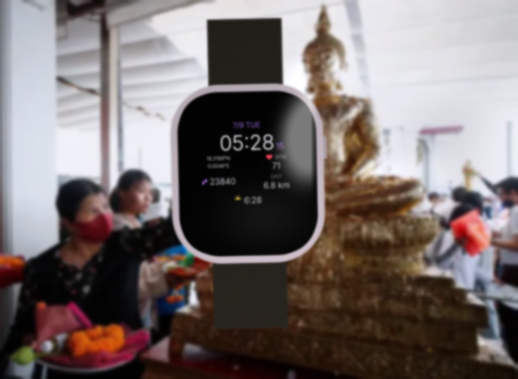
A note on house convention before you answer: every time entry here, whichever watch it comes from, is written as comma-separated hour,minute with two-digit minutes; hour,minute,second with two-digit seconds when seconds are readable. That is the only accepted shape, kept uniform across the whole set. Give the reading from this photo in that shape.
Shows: 5,28
